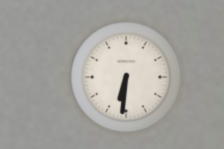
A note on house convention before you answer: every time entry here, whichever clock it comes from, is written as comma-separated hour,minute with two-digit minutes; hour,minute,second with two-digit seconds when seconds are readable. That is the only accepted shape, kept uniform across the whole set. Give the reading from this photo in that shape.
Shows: 6,31
